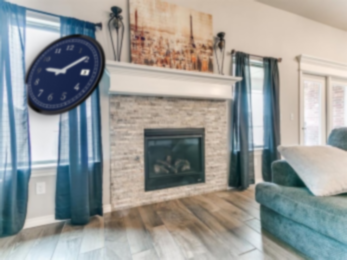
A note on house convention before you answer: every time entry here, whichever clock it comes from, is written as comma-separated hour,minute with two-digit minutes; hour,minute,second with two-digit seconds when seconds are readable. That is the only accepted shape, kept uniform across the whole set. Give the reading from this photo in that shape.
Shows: 9,09
